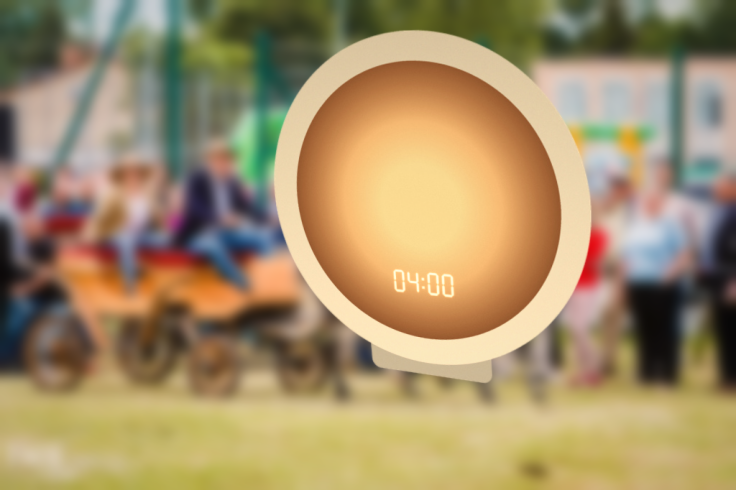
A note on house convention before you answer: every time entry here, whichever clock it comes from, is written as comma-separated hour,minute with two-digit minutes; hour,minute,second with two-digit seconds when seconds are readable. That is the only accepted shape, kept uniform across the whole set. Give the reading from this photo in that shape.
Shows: 4,00
